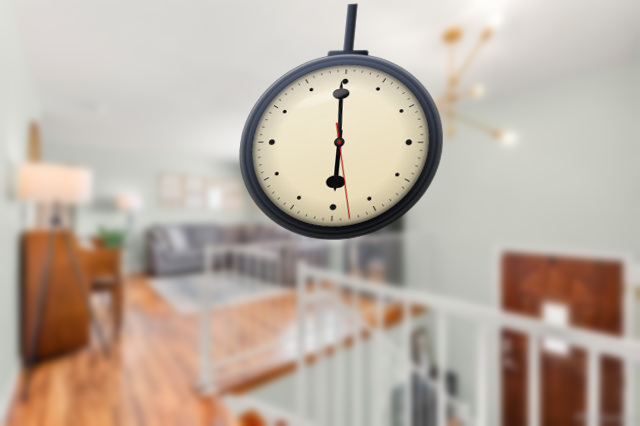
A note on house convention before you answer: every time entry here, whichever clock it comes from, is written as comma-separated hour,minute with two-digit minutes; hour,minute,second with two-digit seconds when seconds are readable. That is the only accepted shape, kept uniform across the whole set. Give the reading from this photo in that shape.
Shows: 5,59,28
